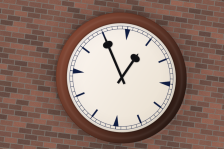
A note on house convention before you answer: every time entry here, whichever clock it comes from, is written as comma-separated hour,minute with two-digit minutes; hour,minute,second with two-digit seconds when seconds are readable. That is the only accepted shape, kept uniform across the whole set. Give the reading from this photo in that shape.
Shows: 12,55
